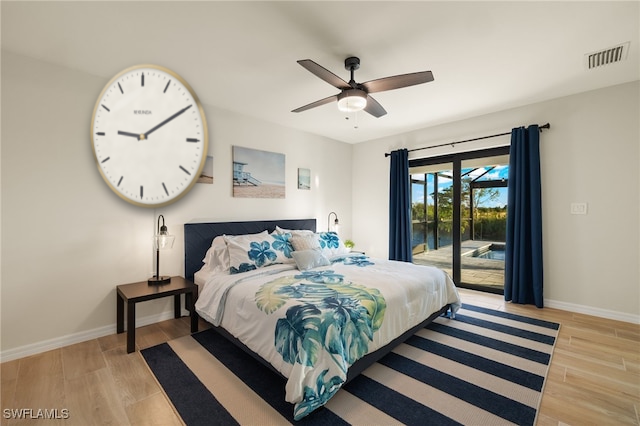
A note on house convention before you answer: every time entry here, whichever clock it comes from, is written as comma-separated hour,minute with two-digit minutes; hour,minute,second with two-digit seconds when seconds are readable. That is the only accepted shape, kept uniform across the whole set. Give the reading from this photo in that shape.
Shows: 9,10
